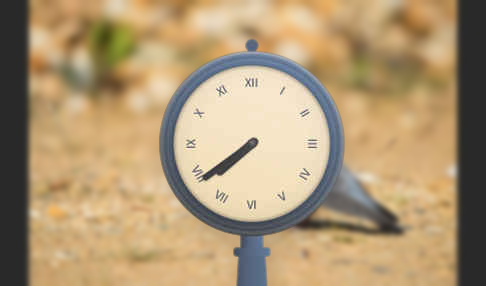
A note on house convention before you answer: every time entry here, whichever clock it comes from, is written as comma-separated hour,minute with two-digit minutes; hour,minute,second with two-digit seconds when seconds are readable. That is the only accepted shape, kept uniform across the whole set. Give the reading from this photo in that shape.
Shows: 7,39
